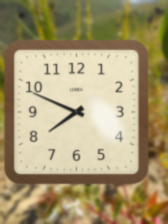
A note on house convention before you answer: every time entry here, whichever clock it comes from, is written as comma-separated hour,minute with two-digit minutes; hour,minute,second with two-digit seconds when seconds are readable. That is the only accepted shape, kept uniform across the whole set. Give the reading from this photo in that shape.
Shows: 7,49
